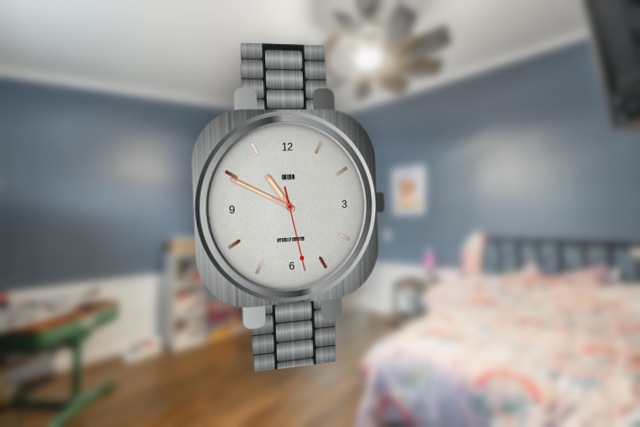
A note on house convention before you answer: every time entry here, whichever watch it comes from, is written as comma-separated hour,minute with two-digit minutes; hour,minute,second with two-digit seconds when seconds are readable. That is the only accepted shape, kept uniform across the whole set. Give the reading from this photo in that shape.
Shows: 10,49,28
